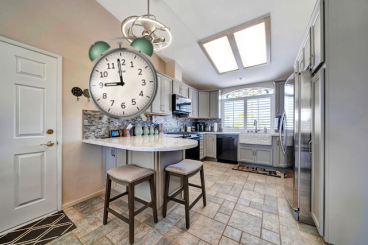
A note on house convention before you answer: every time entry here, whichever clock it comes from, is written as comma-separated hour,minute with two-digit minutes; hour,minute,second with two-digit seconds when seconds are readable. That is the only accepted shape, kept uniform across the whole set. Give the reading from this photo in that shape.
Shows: 8,59
